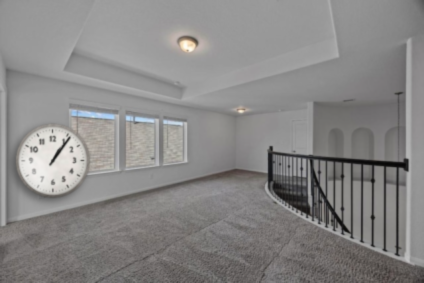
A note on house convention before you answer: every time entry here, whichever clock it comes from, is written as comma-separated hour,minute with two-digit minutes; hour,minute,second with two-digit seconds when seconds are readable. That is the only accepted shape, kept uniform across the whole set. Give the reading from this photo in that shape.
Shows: 1,06
